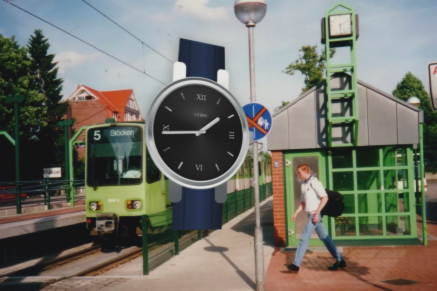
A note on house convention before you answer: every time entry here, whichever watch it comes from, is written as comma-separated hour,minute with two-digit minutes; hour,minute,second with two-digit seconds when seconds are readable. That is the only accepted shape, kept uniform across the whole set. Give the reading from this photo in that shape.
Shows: 1,44
